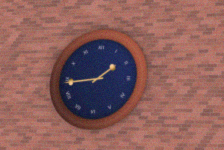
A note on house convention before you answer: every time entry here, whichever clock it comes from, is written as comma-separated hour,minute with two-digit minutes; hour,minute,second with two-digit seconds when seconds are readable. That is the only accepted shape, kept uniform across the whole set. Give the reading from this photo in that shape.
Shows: 1,44
